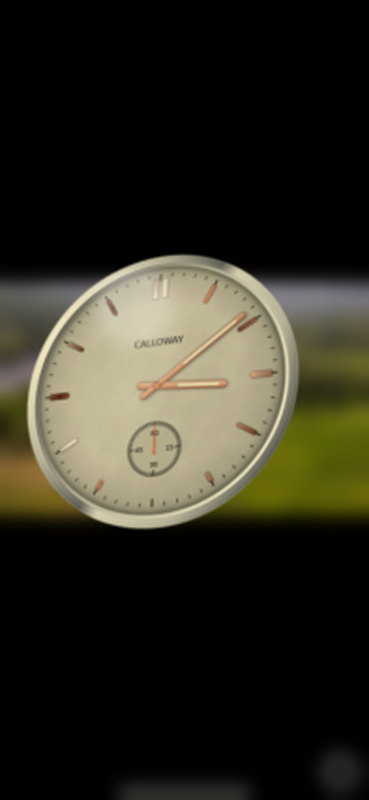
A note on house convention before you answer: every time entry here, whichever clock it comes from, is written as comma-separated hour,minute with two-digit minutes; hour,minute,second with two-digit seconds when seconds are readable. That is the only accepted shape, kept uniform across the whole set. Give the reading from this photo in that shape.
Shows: 3,09
